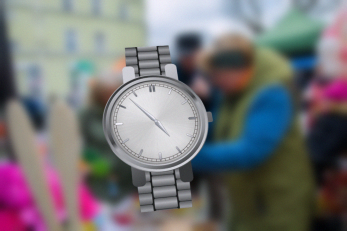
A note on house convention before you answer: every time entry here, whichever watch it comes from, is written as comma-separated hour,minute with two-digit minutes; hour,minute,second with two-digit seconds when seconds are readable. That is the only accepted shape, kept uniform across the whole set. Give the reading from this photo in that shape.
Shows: 4,53
